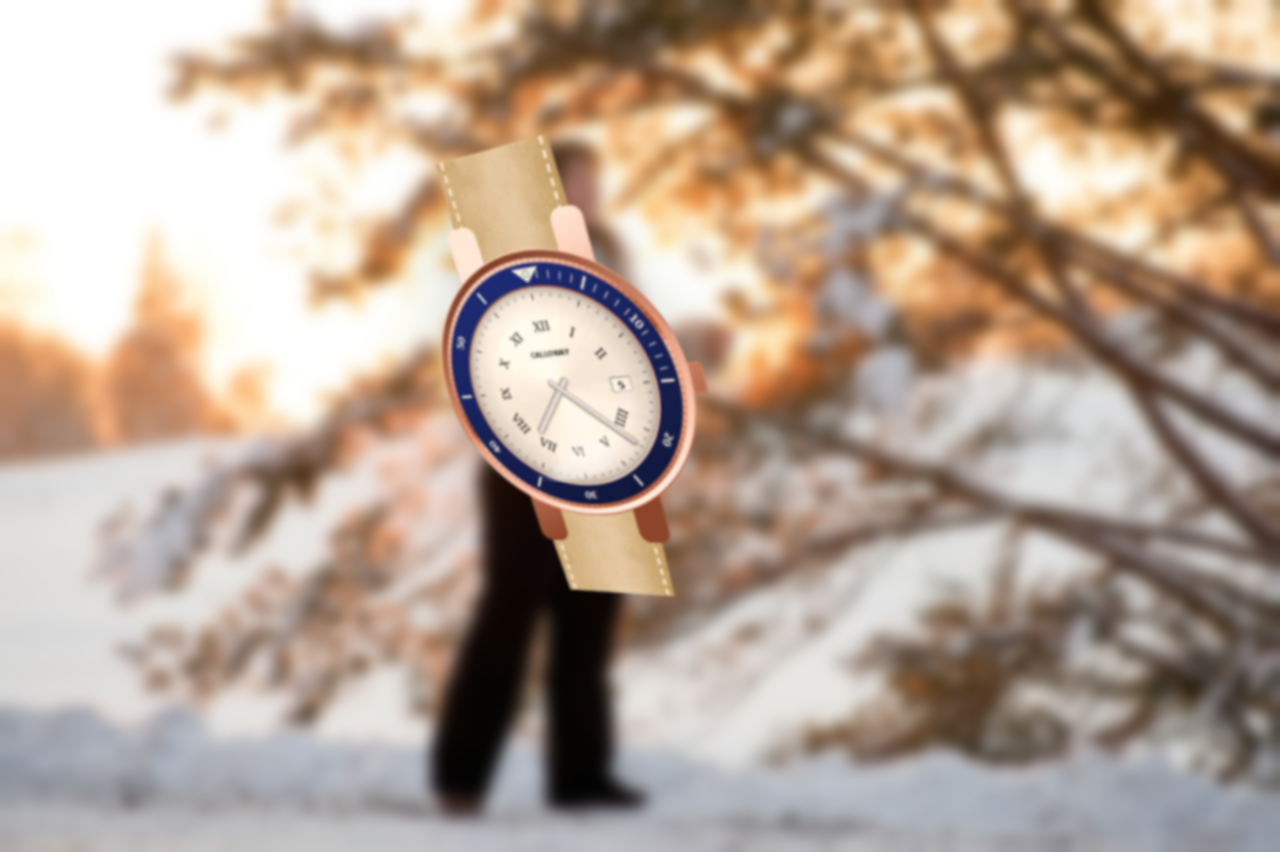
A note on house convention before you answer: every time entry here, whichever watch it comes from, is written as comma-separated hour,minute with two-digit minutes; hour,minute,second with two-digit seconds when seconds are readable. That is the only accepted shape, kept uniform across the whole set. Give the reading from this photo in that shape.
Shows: 7,22
